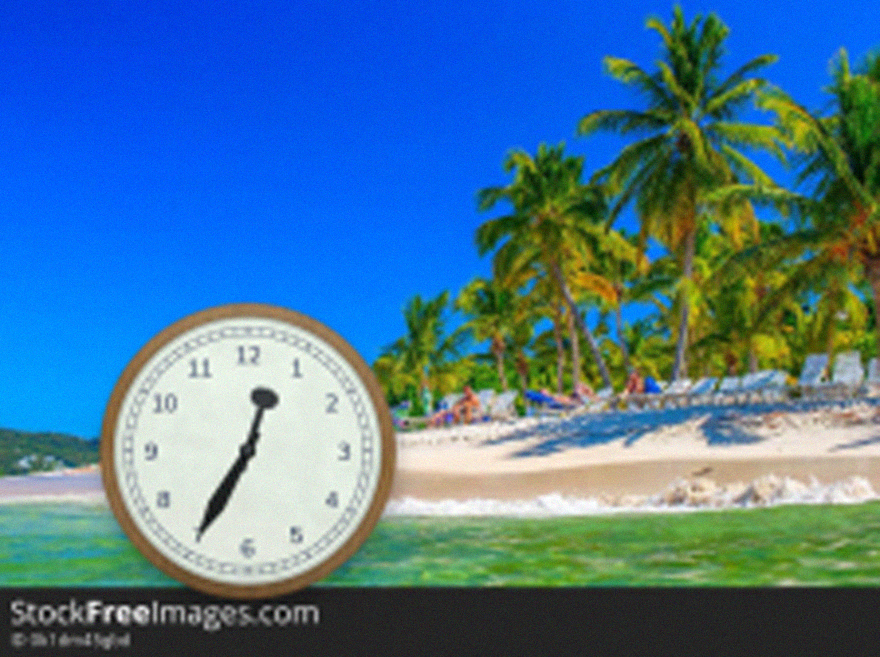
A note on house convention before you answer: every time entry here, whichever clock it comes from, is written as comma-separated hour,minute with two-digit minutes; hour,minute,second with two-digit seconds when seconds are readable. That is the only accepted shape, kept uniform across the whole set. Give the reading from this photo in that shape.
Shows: 12,35
